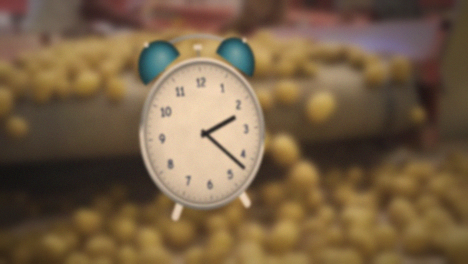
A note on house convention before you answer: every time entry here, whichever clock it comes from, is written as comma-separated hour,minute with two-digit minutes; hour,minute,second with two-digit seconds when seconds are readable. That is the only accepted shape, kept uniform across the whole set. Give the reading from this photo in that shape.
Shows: 2,22
